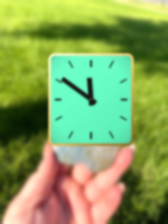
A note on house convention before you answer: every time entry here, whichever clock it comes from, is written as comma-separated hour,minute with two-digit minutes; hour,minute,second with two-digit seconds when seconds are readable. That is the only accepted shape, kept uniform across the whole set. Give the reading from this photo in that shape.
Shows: 11,51
